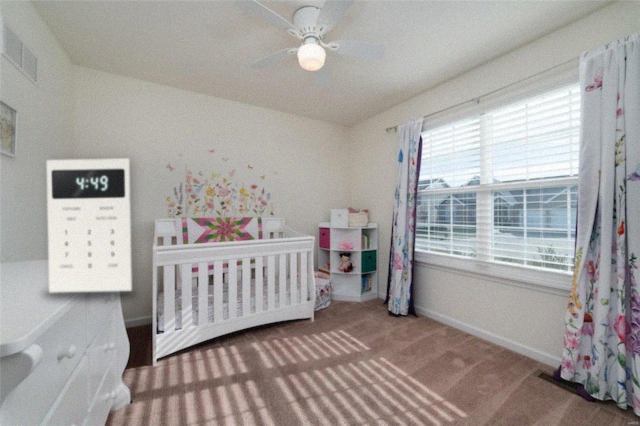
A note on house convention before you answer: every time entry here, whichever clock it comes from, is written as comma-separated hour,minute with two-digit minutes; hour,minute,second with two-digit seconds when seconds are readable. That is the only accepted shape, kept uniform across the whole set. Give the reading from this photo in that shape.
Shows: 4,49
